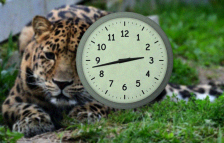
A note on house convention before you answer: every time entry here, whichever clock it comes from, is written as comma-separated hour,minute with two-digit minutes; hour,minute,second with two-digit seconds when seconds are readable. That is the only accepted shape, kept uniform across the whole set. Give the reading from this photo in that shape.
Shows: 2,43
